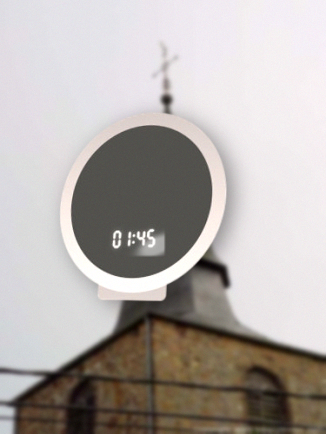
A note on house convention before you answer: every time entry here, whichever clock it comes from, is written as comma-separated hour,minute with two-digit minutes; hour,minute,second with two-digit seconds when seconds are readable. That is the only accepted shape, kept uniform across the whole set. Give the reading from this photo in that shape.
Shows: 1,45
